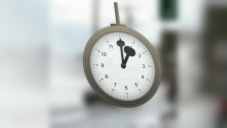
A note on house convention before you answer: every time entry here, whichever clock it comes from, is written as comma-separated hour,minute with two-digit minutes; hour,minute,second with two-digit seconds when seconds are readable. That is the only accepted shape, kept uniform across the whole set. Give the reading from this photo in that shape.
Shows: 1,00
